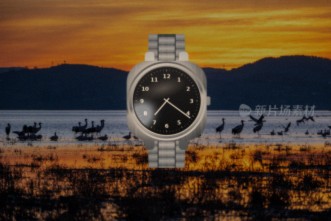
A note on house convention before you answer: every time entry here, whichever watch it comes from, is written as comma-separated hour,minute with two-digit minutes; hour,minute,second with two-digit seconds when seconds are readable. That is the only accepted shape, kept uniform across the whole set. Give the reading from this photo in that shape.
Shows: 7,21
